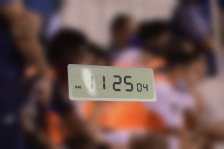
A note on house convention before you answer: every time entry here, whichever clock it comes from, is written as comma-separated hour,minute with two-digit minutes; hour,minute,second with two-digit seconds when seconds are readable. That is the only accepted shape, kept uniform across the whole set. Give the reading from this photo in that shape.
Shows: 11,25,04
